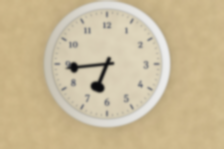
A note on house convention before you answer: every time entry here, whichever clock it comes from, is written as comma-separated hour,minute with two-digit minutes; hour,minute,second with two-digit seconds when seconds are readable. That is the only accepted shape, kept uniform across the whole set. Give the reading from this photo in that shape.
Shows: 6,44
